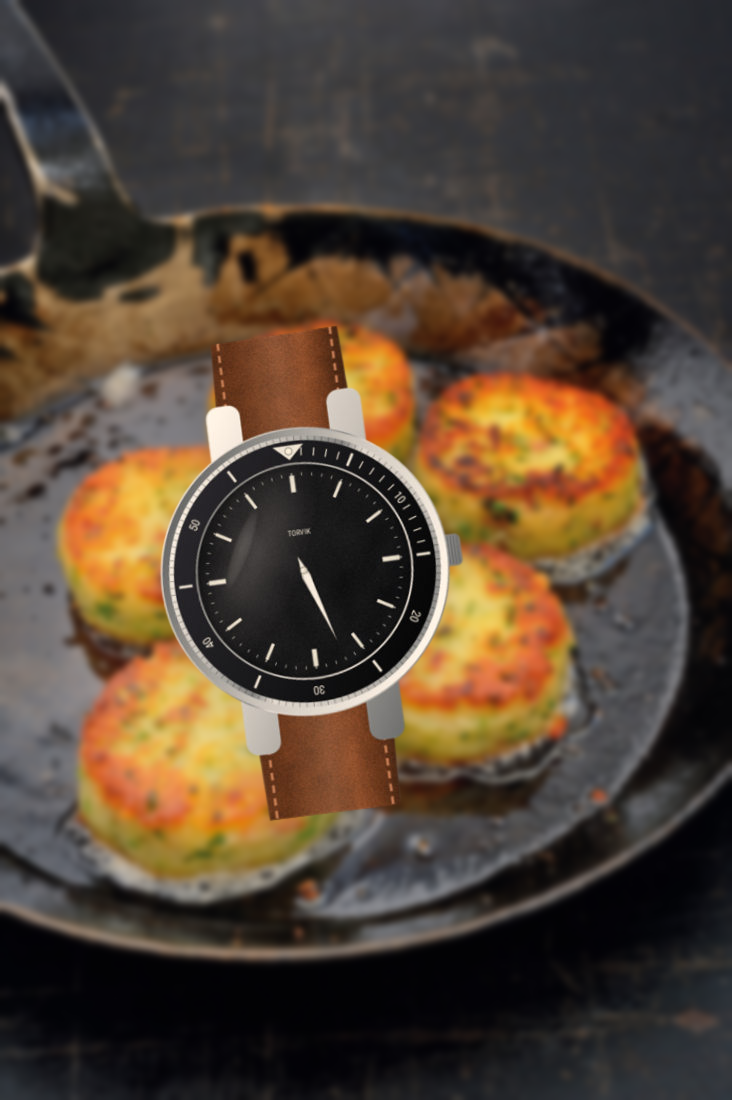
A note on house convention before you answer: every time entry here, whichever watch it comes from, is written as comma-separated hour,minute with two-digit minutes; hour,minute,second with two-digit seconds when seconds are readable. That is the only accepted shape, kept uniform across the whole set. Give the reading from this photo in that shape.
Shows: 5,27
